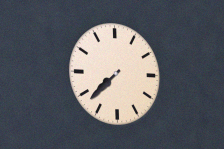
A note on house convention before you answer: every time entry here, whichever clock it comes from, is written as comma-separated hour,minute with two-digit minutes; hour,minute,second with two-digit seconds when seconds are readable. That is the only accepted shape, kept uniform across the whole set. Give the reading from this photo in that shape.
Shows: 7,38
